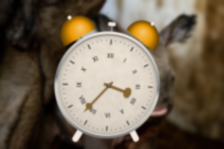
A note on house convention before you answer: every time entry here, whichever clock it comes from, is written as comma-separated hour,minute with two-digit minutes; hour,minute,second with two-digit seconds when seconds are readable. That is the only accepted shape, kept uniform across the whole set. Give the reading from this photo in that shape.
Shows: 3,37
